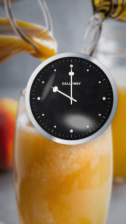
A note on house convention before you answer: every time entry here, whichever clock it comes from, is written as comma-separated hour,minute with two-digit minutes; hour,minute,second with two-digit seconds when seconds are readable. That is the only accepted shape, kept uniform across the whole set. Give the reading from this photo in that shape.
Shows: 10,00
